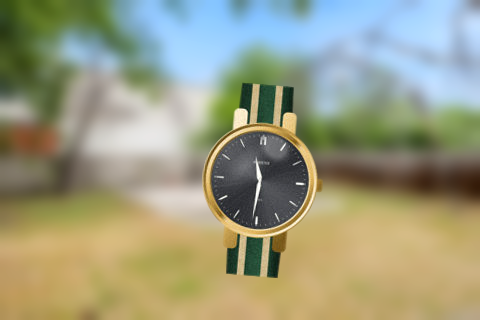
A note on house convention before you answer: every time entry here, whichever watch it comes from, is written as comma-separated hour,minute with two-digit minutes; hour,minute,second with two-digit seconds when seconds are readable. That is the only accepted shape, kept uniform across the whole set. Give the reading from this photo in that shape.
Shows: 11,31
